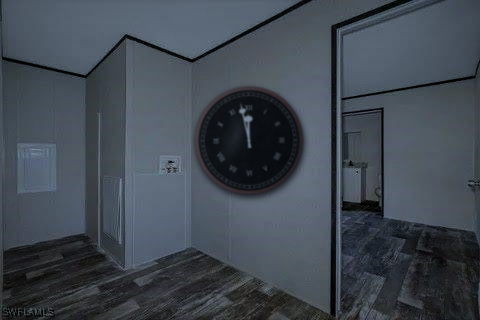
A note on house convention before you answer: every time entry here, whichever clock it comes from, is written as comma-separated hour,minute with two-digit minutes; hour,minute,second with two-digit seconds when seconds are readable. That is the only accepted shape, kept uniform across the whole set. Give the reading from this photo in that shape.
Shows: 11,58
